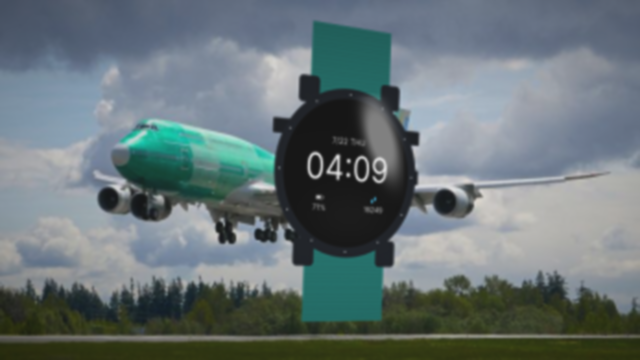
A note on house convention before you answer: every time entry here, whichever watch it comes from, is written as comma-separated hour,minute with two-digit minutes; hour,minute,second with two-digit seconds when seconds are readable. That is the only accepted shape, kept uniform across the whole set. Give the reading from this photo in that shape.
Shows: 4,09
